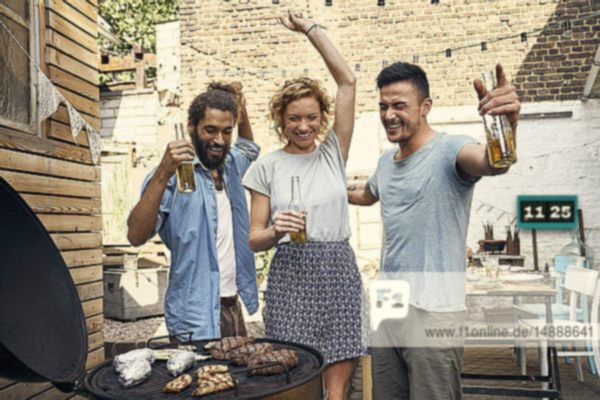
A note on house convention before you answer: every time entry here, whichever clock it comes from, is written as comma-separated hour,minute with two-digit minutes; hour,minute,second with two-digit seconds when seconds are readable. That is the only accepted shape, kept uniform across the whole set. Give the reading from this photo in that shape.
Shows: 11,25
